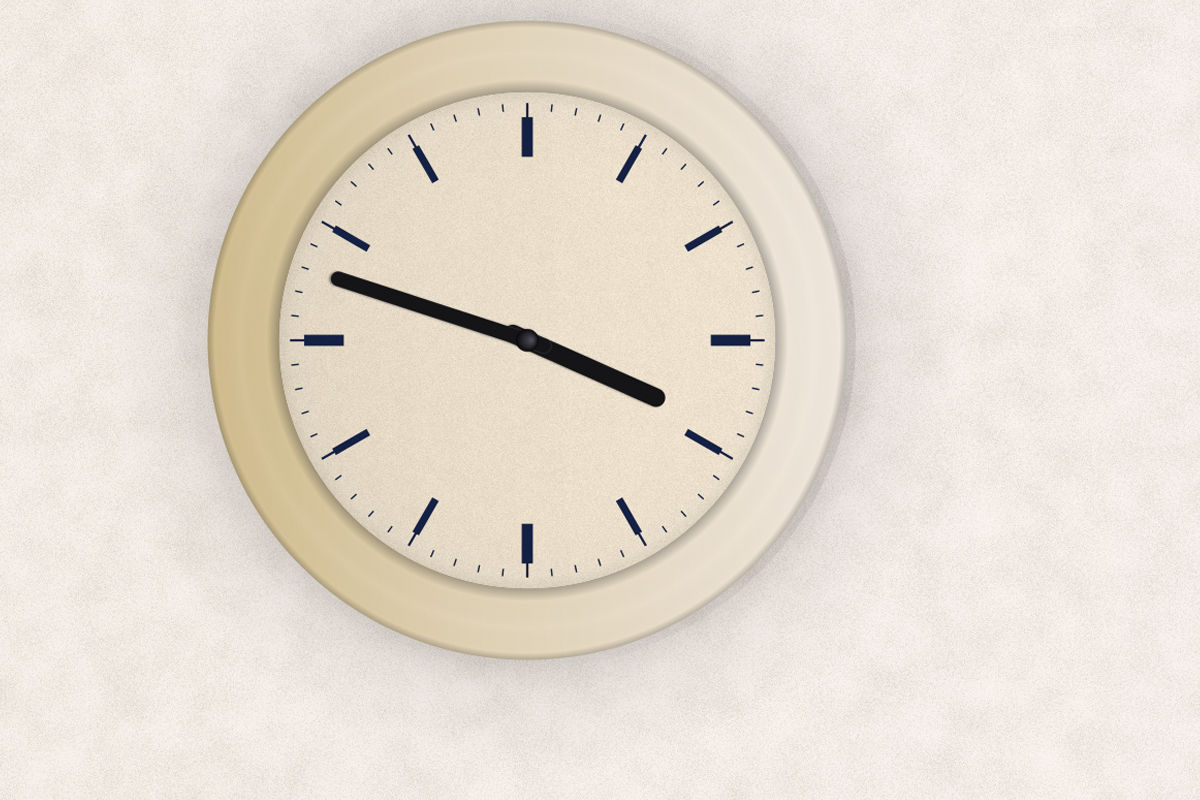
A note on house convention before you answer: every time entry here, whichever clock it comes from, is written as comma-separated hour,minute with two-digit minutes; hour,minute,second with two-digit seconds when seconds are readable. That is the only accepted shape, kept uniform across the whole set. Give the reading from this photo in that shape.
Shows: 3,48
